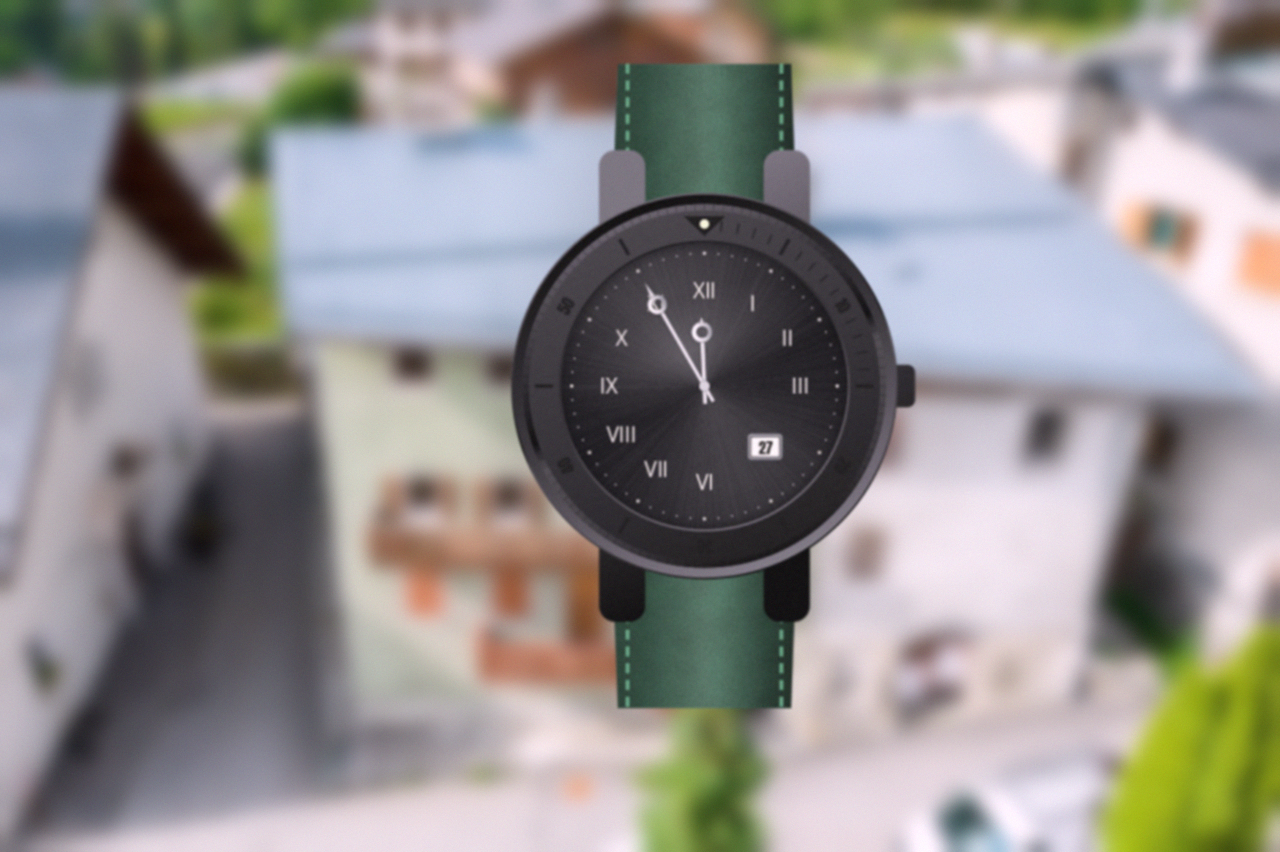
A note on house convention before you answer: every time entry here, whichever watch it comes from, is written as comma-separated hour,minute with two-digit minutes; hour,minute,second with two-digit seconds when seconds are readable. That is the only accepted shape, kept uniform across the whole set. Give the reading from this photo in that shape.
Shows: 11,55
